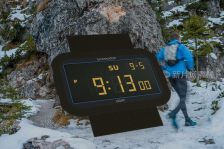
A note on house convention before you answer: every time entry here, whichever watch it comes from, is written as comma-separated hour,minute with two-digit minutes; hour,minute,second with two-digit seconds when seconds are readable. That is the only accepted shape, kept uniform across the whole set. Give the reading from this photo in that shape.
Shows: 9,13,00
